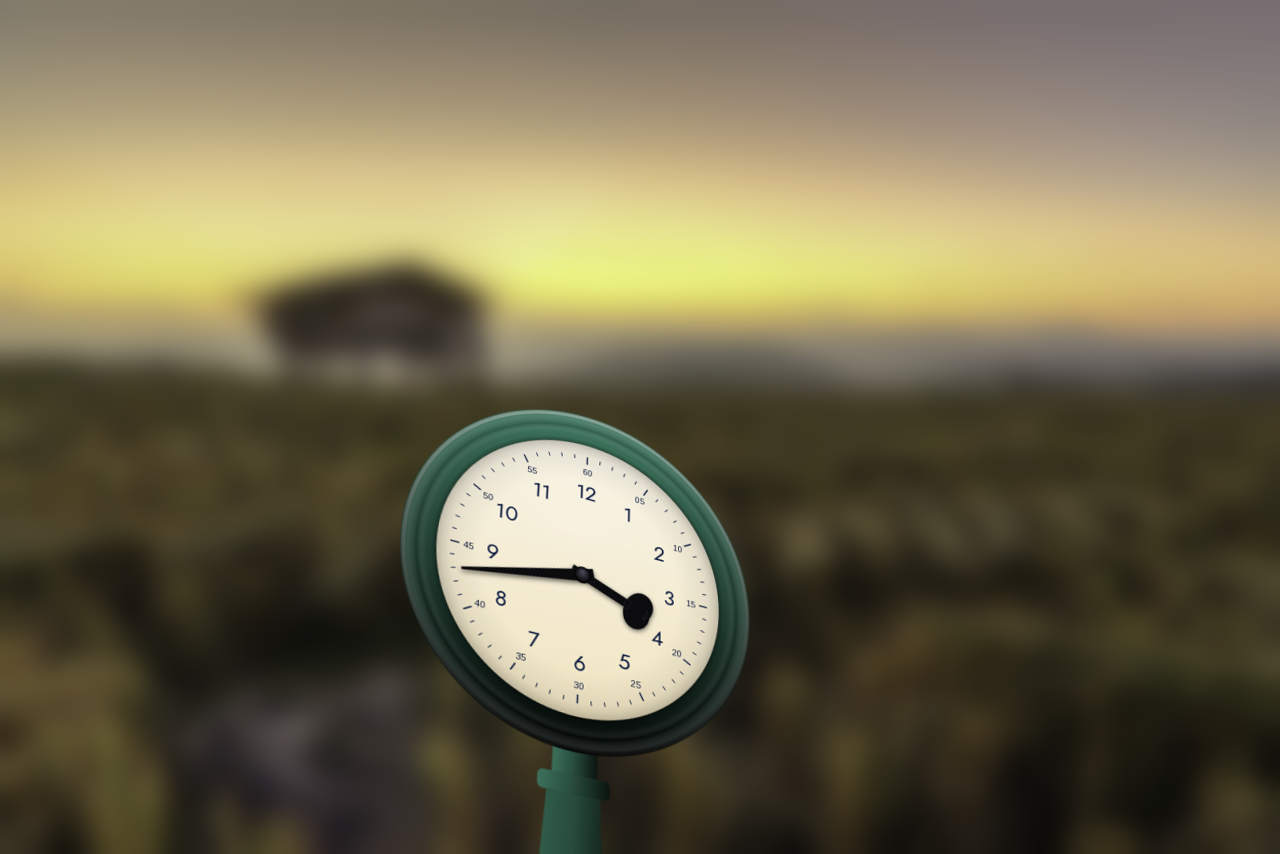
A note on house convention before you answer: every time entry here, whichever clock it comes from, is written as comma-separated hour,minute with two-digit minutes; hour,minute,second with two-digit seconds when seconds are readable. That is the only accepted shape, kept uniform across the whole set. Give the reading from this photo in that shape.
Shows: 3,43
